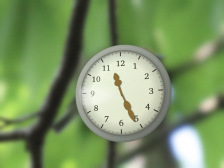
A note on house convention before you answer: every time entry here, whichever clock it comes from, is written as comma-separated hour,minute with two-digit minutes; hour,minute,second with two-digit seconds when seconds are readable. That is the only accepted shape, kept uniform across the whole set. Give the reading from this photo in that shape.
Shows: 11,26
